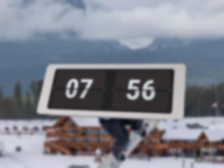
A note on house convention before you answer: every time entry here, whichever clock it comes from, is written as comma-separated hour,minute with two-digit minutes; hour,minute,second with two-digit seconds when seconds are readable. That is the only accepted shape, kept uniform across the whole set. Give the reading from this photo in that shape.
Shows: 7,56
